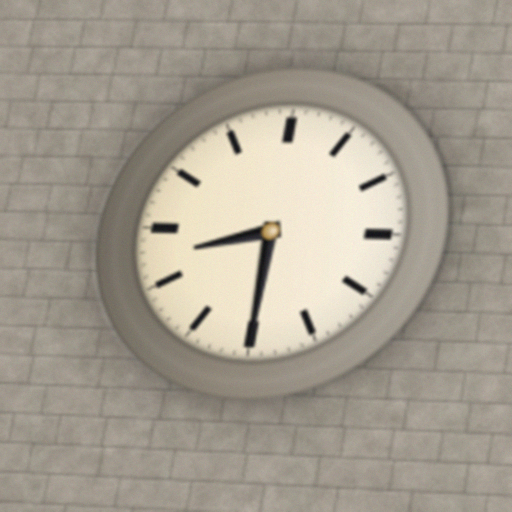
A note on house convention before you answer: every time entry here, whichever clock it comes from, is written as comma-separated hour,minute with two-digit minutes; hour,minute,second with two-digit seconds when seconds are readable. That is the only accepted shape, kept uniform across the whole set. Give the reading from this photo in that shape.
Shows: 8,30
